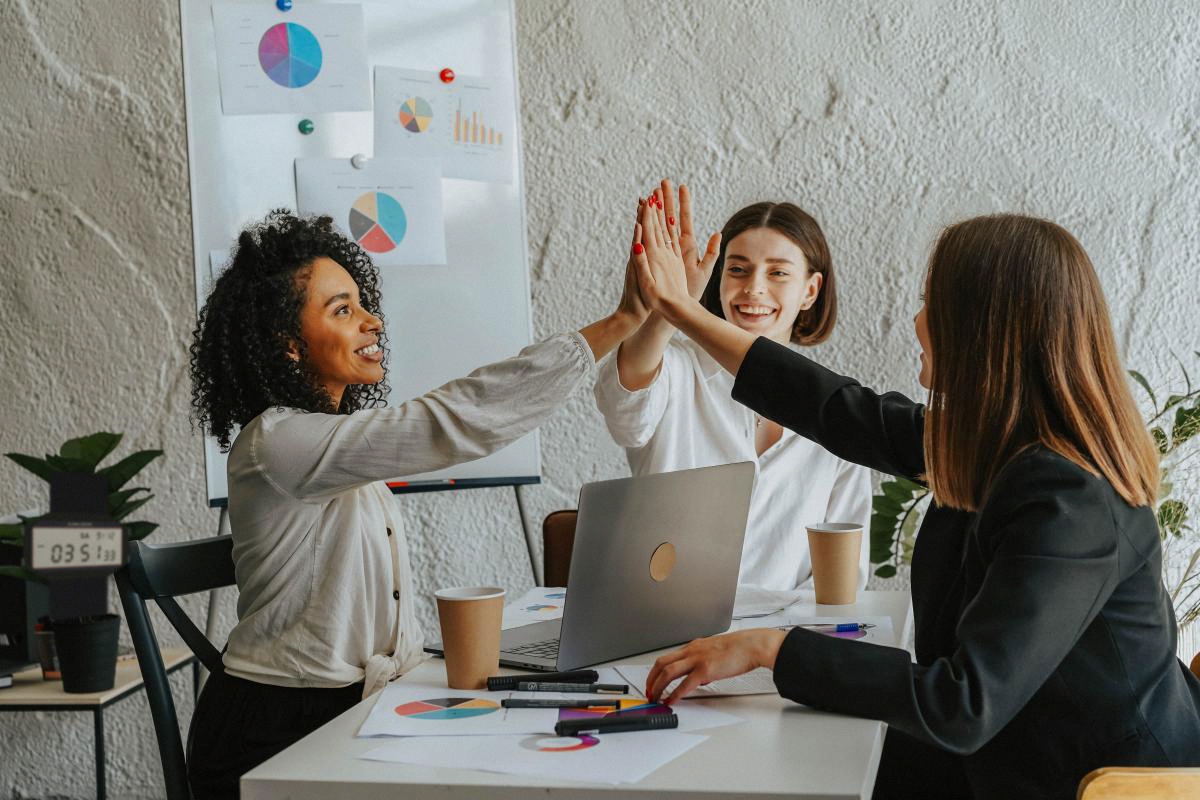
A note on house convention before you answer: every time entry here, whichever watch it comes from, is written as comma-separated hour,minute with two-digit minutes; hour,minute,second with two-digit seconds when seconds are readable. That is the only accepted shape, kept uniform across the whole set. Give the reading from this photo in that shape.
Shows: 3,51
